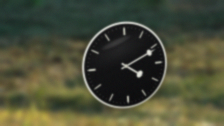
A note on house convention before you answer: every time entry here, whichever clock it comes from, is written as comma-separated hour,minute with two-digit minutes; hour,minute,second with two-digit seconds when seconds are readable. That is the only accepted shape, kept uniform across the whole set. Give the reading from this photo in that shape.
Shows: 4,11
